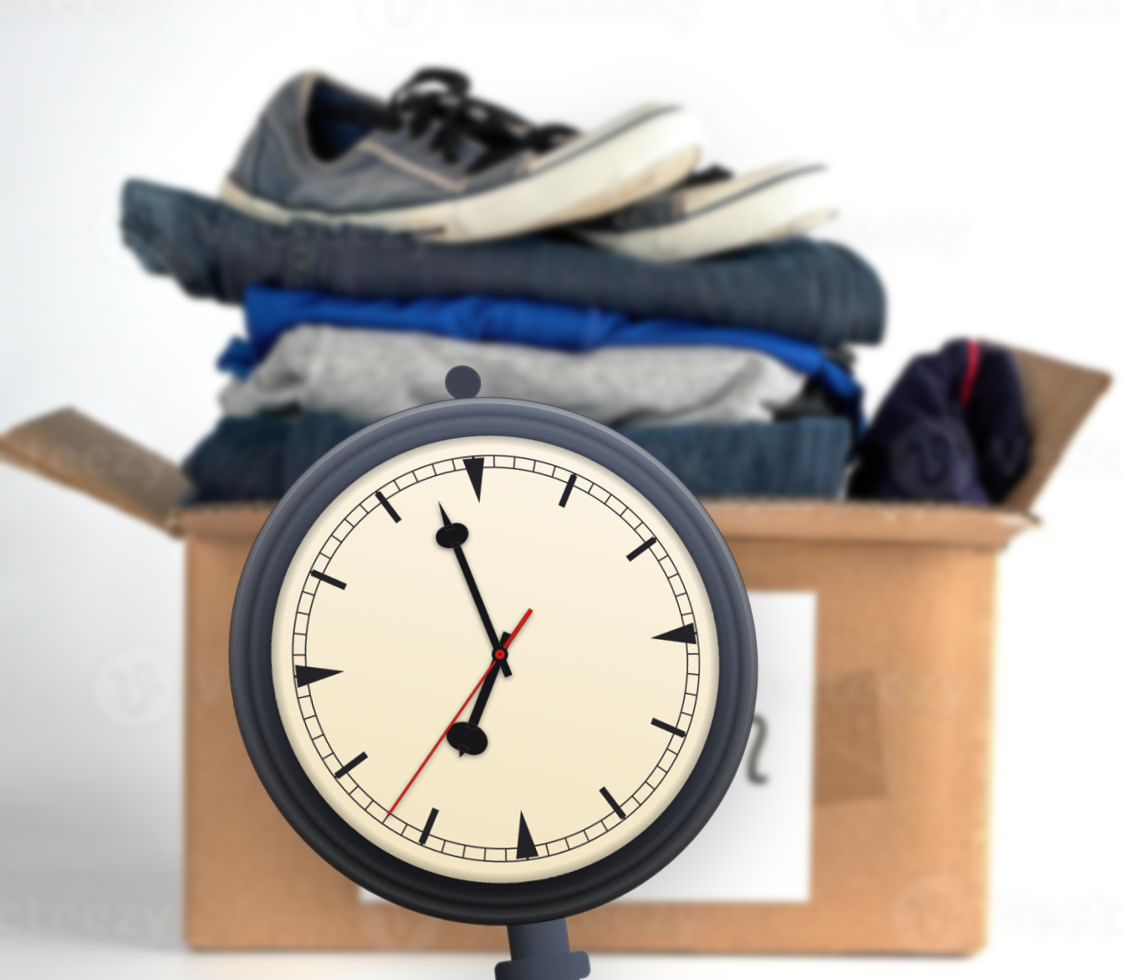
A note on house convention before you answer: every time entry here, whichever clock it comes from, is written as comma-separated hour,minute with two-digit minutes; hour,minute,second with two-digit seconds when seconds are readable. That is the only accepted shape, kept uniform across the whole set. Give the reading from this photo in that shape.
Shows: 6,57,37
